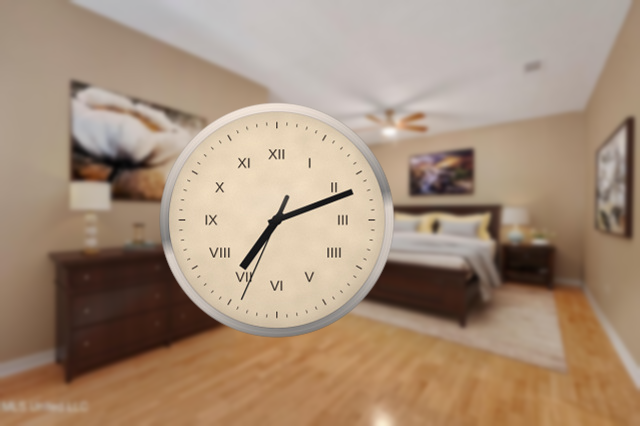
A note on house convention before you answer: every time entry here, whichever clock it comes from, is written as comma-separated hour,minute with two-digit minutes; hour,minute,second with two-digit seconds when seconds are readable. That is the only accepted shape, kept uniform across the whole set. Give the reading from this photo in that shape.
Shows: 7,11,34
